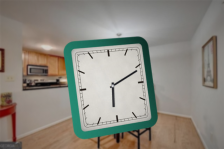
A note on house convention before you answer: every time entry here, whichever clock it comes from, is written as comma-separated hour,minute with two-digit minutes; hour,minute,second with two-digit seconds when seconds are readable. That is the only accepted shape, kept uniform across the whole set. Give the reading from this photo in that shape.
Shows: 6,11
